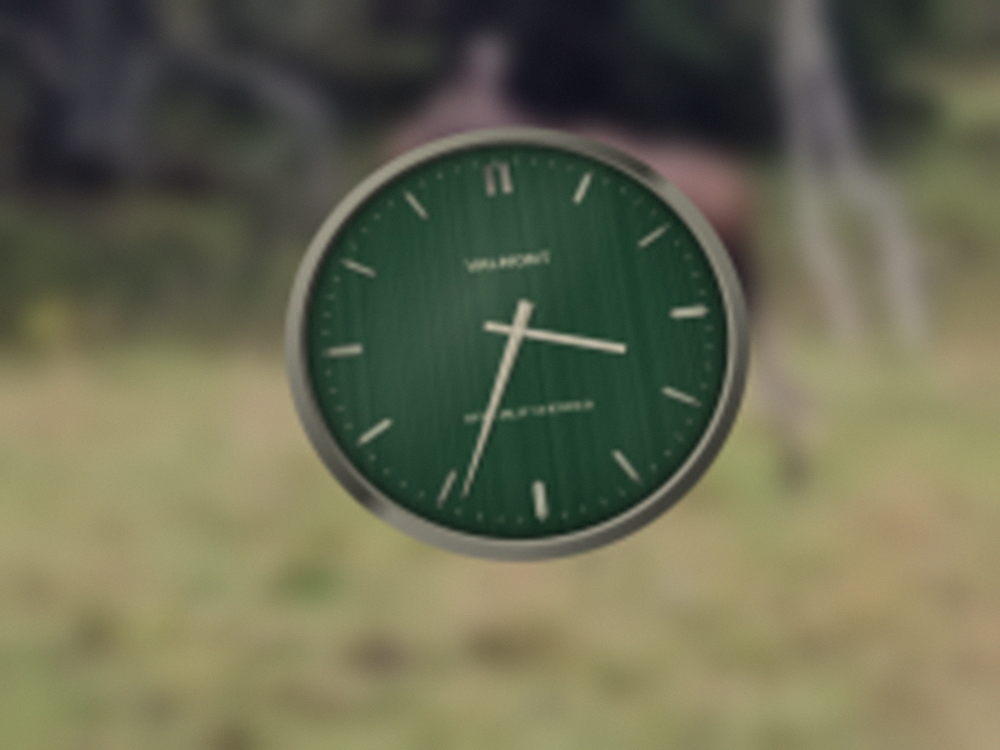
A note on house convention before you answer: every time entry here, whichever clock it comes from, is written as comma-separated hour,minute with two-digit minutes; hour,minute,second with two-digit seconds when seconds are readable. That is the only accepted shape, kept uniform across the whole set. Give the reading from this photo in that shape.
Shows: 3,34
